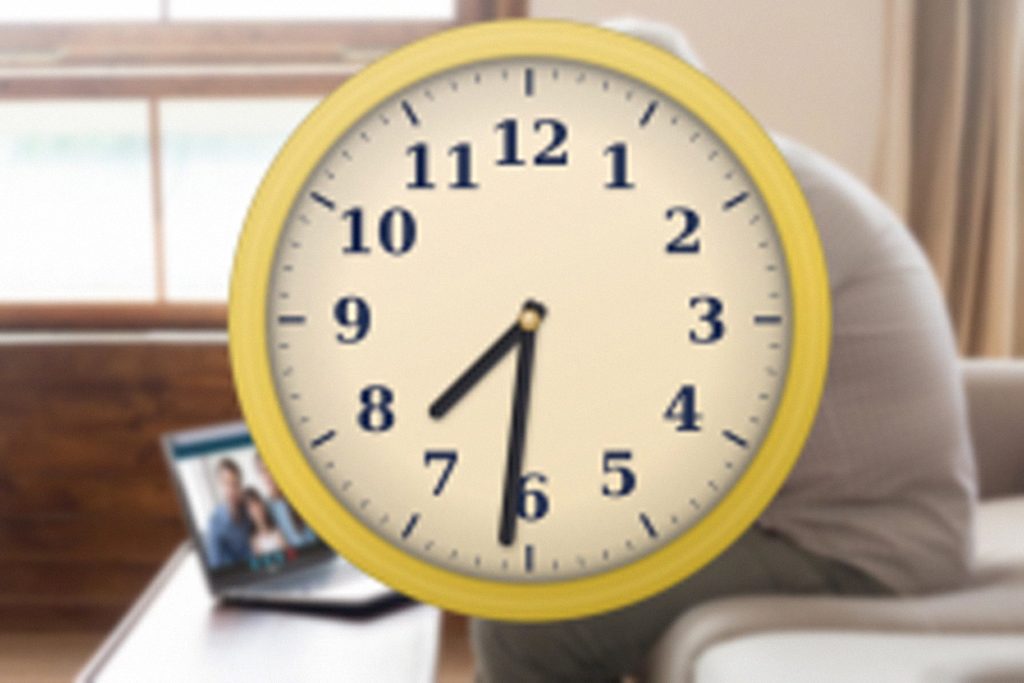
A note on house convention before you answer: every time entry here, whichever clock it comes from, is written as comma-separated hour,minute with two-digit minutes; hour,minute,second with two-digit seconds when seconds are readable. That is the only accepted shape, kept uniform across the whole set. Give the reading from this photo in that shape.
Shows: 7,31
